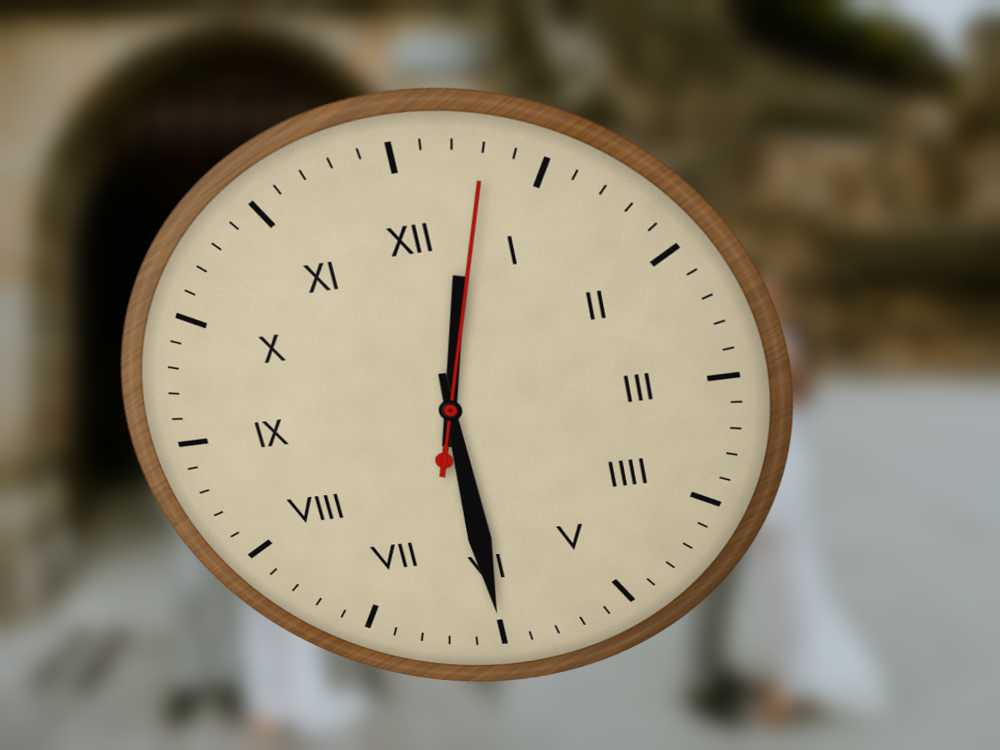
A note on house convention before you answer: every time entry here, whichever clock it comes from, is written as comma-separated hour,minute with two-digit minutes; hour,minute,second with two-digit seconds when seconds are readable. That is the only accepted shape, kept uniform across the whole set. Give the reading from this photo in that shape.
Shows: 12,30,03
